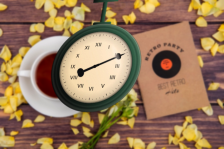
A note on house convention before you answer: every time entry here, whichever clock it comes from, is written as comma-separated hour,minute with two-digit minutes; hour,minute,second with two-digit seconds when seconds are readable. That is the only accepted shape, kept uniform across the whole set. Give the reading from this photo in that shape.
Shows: 8,11
